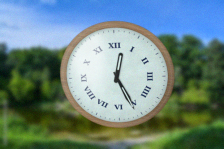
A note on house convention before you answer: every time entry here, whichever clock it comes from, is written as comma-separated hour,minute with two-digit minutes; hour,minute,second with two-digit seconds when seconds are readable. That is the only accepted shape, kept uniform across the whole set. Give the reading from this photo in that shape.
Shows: 12,26
